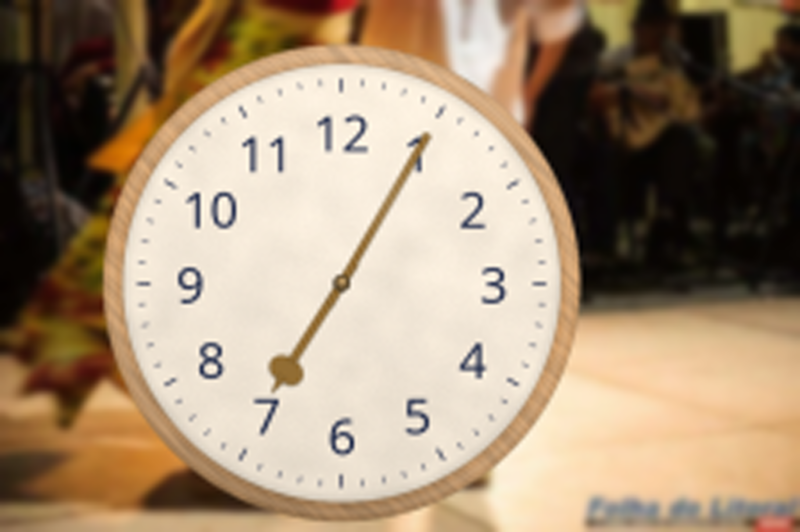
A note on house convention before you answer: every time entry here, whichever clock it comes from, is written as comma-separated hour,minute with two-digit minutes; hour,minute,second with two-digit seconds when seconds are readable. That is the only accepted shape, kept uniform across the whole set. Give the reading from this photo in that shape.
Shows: 7,05
